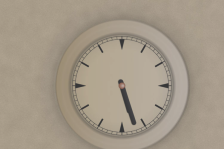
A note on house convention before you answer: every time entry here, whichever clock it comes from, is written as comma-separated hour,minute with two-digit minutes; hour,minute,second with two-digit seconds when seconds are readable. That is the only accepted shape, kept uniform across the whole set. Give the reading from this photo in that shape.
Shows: 5,27
